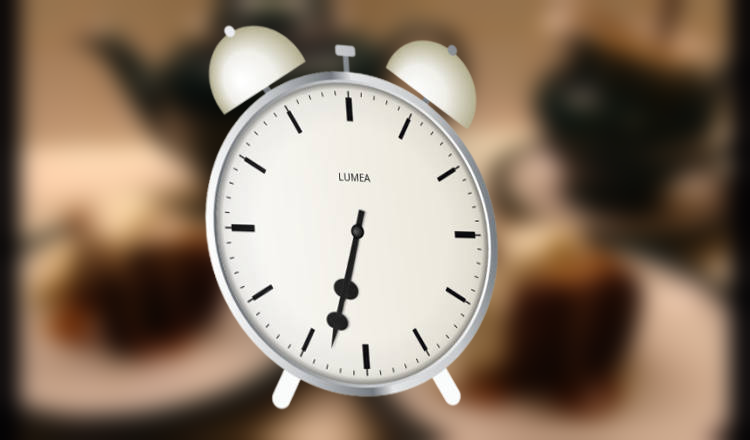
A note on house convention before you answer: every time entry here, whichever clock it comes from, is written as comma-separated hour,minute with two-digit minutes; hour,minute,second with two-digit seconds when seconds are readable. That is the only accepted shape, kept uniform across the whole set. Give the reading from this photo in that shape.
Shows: 6,33
